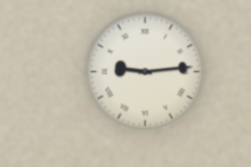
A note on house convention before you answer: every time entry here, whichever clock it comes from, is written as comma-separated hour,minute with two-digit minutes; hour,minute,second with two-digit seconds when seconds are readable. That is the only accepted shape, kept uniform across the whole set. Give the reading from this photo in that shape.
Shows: 9,14
